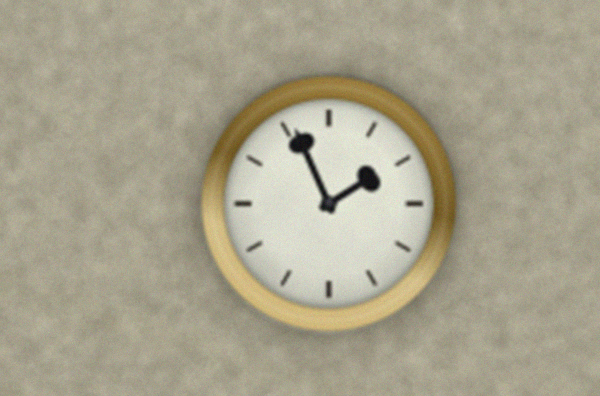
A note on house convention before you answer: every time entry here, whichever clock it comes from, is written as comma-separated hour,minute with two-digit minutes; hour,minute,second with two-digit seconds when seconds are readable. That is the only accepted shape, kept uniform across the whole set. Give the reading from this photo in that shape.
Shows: 1,56
